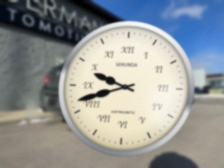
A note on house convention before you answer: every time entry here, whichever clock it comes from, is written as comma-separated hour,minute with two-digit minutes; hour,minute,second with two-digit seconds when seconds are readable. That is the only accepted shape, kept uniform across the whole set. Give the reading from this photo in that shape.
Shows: 9,42
